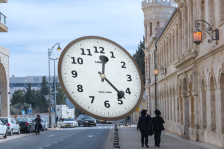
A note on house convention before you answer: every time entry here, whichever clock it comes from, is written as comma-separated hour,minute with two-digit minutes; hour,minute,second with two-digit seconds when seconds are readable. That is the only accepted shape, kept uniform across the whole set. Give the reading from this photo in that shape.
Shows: 12,23
